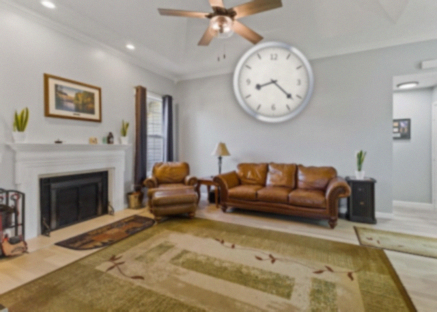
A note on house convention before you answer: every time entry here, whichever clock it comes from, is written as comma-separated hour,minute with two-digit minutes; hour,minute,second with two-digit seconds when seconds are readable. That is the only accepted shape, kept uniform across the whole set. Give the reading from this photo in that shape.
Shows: 8,22
